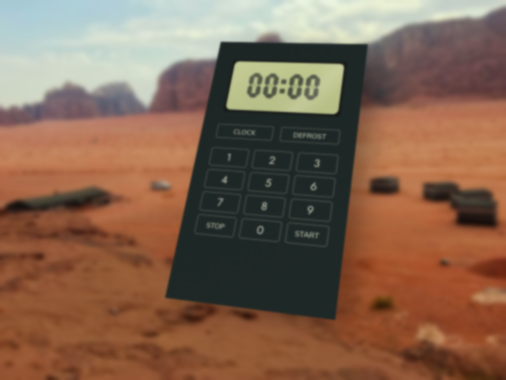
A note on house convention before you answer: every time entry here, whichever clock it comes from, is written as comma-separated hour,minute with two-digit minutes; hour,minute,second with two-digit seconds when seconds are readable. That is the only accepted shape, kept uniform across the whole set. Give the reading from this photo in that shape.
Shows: 0,00
